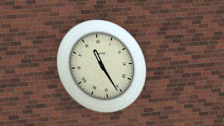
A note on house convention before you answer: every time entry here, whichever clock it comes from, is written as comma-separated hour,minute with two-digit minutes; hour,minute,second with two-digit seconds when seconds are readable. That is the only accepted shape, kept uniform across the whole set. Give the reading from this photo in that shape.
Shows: 11,26
